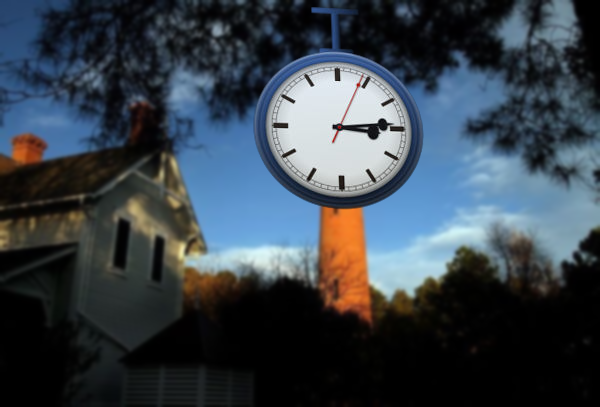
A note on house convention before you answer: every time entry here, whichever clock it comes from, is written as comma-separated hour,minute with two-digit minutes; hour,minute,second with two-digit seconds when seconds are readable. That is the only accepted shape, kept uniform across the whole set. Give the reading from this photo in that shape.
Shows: 3,14,04
